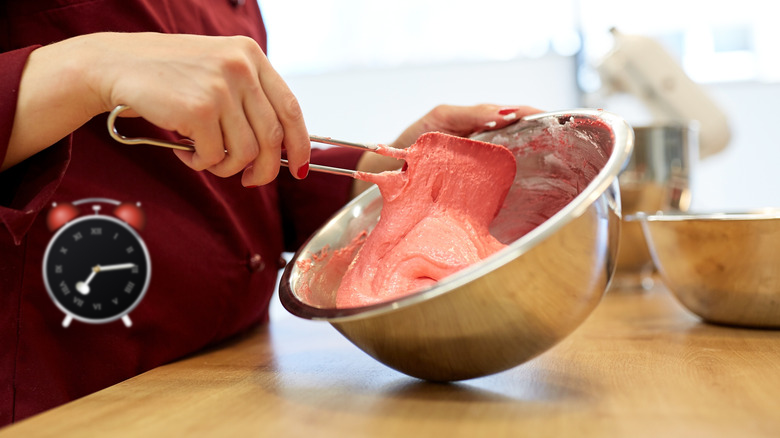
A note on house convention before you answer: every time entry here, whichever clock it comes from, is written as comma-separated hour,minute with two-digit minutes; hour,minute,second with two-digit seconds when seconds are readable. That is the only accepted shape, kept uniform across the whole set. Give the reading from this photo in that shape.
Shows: 7,14
